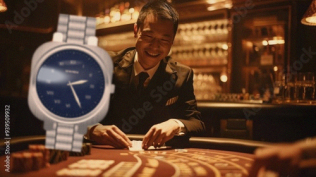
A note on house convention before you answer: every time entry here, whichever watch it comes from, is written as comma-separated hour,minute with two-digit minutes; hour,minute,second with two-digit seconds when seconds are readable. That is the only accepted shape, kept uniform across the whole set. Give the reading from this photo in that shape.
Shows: 2,25
